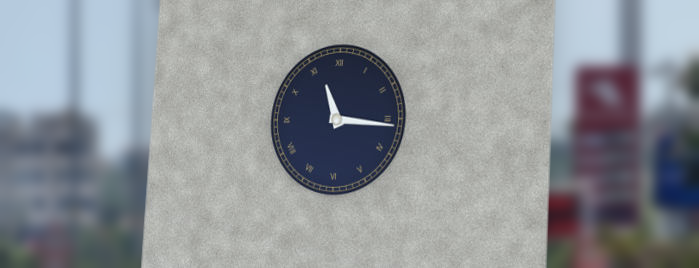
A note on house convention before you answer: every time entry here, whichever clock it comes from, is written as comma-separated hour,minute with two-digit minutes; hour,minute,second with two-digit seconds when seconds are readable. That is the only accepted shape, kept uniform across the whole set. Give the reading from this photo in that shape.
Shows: 11,16
